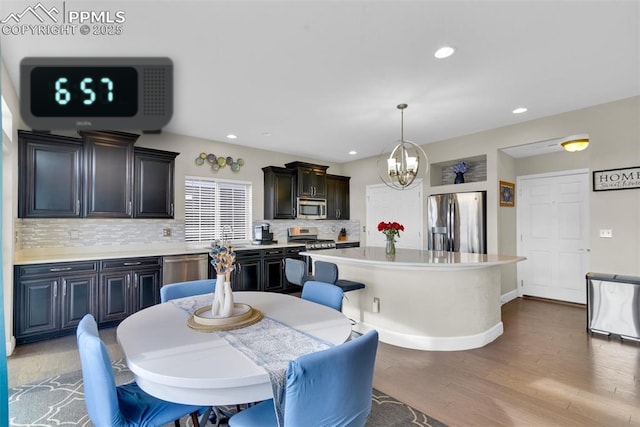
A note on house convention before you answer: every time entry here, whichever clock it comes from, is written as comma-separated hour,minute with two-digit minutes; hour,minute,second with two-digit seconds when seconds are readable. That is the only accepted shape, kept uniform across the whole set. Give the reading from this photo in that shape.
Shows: 6,57
